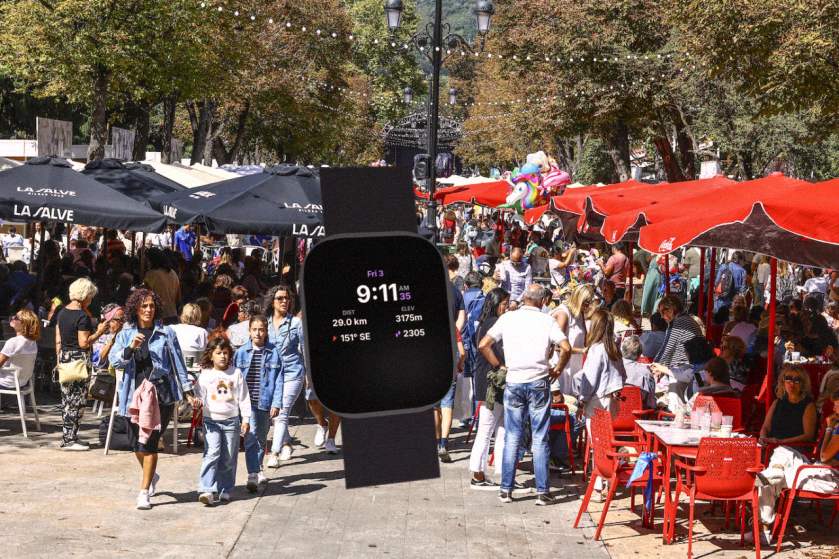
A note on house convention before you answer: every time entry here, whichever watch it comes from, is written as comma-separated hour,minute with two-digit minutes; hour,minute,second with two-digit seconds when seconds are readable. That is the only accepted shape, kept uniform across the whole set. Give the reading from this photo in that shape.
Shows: 9,11,35
